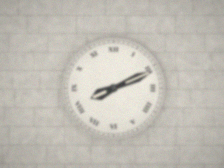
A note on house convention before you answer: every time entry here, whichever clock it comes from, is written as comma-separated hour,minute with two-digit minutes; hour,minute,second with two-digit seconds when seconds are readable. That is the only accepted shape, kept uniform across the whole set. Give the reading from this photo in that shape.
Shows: 8,11
